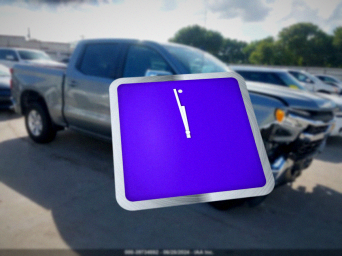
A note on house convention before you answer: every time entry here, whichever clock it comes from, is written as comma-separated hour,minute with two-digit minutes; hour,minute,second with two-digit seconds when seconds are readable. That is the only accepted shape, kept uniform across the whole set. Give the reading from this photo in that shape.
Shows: 11,59
